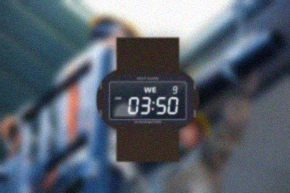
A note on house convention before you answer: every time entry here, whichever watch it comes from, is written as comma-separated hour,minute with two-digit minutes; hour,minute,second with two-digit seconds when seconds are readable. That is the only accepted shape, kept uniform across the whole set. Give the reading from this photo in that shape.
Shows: 3,50
